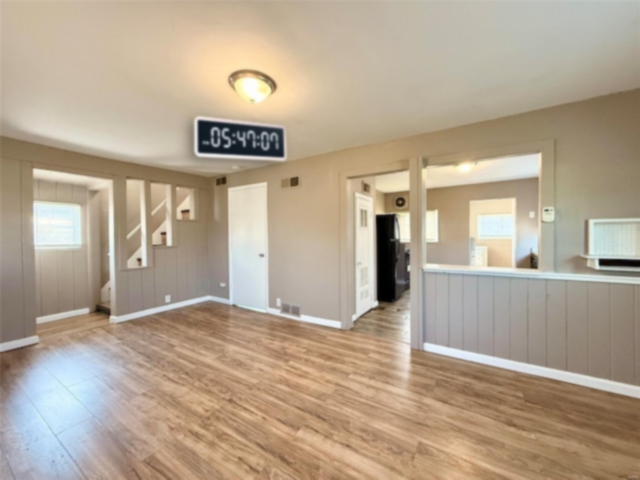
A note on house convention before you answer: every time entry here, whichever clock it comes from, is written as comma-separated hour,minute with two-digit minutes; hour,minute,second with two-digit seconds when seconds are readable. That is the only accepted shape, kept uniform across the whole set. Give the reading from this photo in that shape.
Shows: 5,47,07
